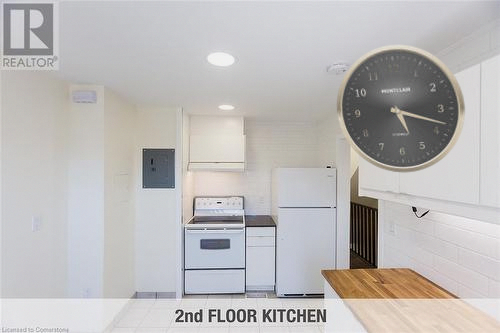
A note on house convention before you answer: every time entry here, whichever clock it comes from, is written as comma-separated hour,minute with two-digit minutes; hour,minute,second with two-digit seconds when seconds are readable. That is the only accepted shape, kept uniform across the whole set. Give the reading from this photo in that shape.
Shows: 5,18
